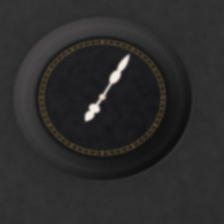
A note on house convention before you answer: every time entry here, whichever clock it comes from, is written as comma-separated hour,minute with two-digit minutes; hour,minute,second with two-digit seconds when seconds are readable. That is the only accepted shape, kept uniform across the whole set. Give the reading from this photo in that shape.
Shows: 7,05
